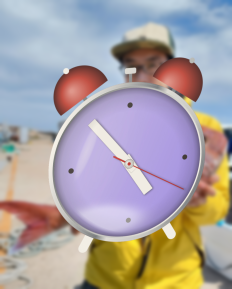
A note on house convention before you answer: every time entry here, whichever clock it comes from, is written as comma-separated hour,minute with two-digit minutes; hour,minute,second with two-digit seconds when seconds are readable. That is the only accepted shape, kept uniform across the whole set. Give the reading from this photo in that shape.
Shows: 4,53,20
